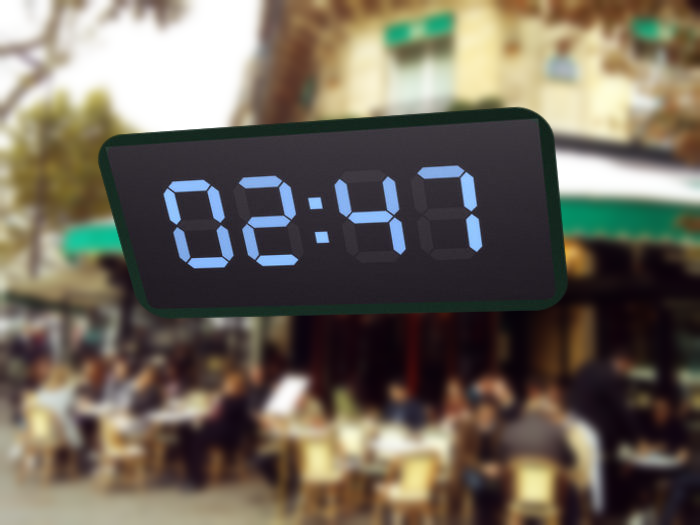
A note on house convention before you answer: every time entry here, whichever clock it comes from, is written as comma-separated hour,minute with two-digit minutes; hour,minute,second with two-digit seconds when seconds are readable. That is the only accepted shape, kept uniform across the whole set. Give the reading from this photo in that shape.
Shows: 2,47
